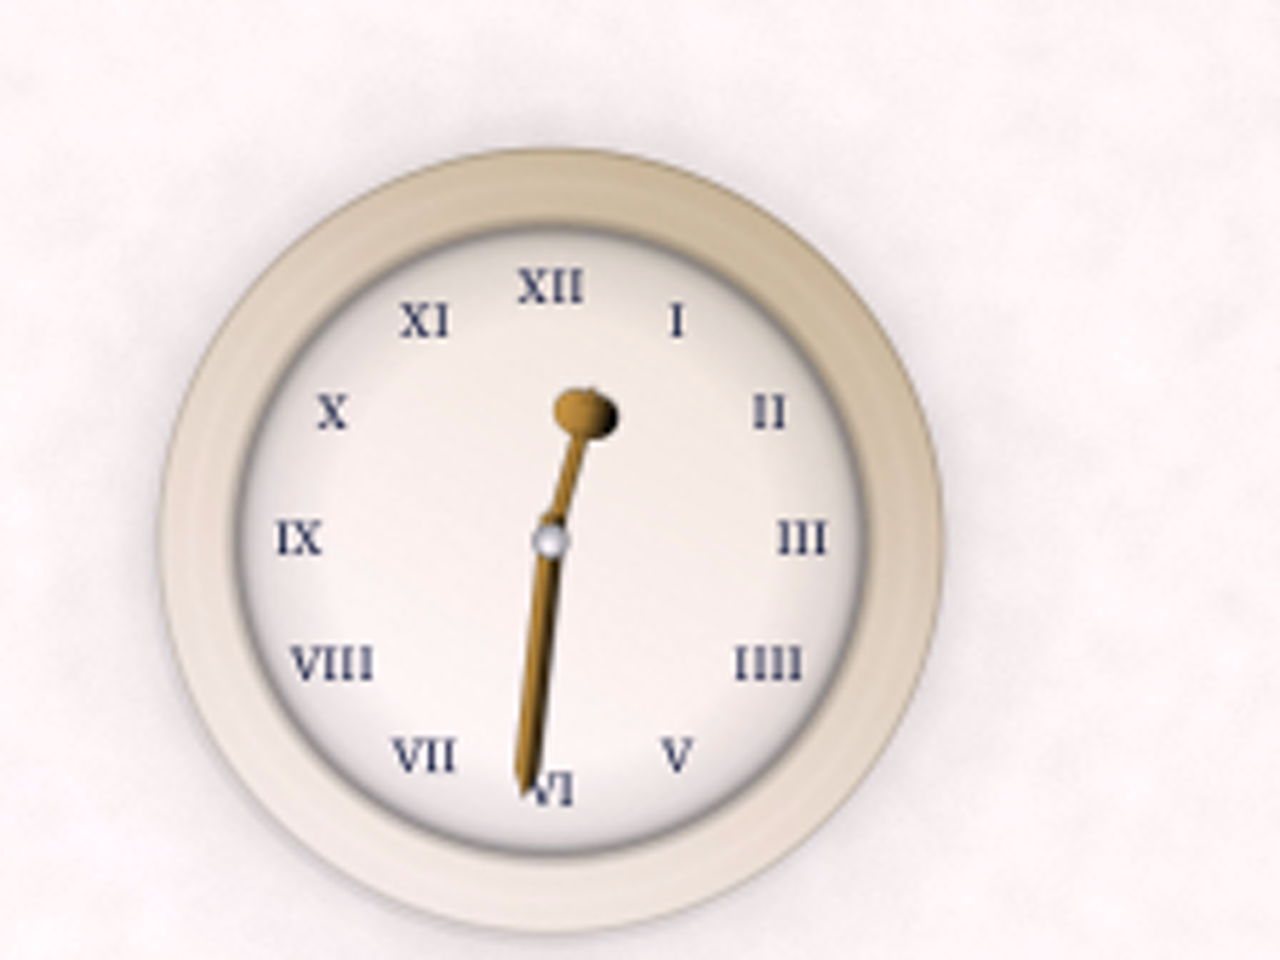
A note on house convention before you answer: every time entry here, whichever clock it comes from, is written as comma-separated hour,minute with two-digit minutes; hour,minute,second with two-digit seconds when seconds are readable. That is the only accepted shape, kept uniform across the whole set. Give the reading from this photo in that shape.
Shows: 12,31
